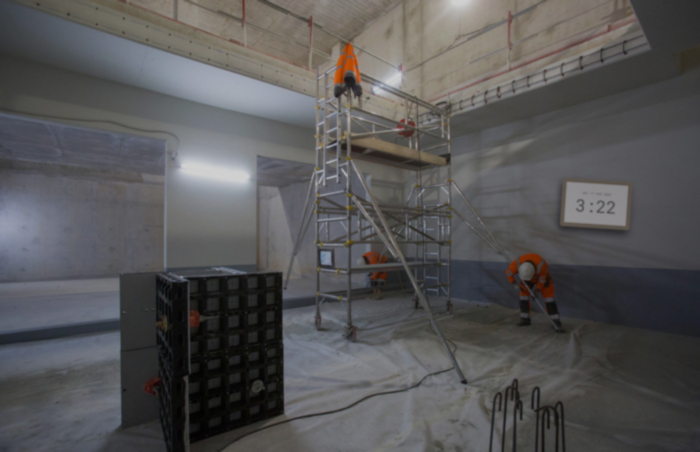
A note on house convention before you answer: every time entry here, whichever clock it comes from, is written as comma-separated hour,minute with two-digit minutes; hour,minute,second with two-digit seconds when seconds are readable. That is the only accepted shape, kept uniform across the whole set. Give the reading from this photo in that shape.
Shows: 3,22
